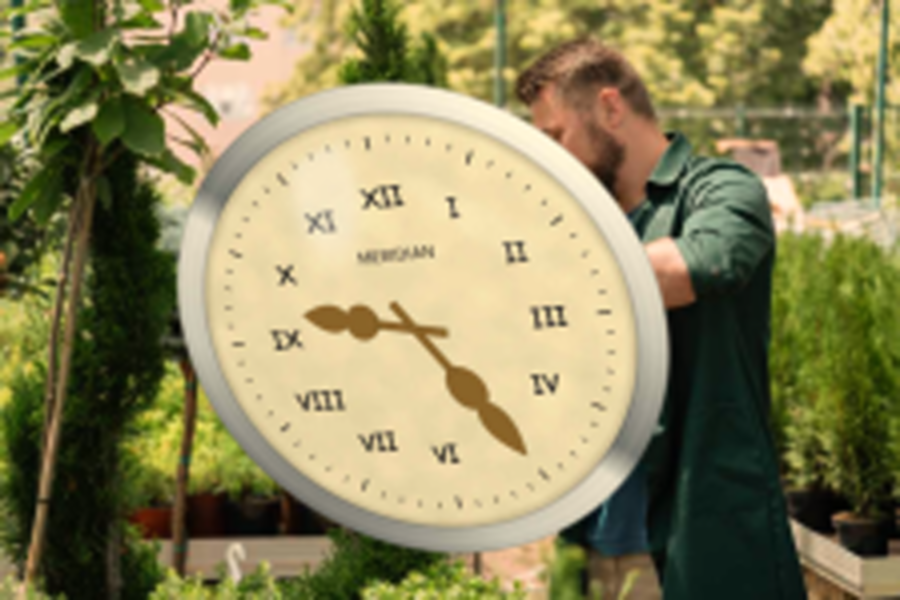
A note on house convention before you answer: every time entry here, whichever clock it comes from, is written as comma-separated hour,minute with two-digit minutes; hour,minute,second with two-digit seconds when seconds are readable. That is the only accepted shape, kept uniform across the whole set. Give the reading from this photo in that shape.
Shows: 9,25
